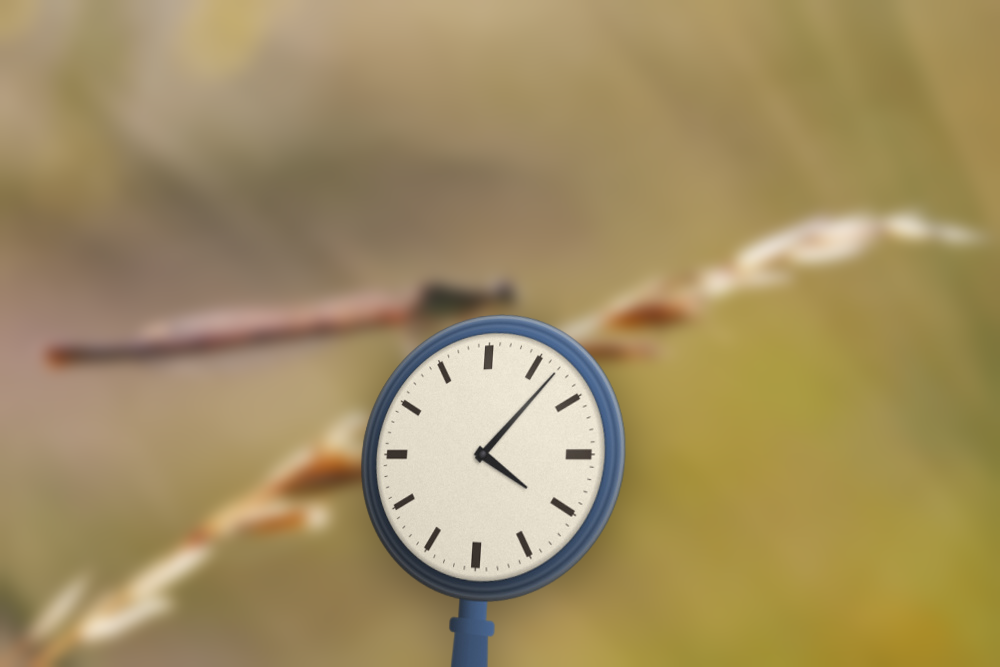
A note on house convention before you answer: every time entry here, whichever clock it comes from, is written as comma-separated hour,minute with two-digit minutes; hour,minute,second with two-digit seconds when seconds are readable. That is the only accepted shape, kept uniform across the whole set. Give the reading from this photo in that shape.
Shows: 4,07
